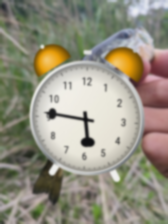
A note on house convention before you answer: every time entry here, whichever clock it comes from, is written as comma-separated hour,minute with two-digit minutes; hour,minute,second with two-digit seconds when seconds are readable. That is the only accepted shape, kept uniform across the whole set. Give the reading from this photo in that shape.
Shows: 5,46
